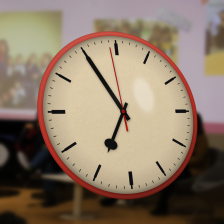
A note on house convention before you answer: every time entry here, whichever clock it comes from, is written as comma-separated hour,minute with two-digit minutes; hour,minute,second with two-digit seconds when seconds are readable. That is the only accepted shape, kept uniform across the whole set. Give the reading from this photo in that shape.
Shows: 6,54,59
